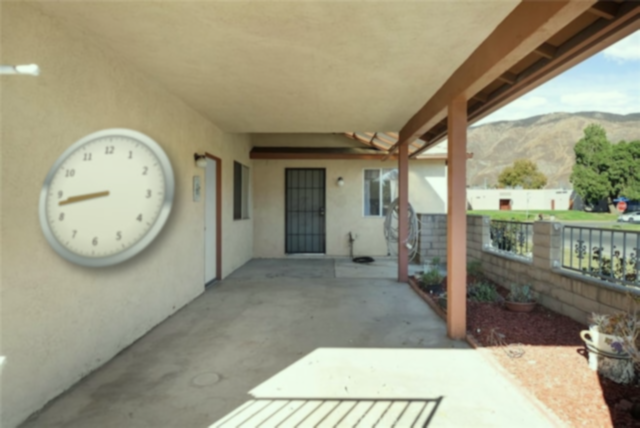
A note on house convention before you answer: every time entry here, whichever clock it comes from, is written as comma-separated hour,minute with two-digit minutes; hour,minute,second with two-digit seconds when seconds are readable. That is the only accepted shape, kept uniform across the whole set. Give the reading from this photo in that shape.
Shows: 8,43
